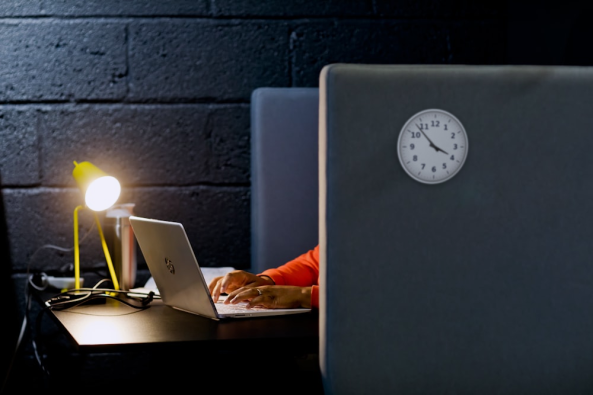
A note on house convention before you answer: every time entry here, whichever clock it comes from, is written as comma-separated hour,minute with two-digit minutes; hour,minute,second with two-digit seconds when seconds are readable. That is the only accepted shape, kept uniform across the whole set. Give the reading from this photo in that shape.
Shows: 3,53
